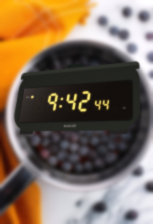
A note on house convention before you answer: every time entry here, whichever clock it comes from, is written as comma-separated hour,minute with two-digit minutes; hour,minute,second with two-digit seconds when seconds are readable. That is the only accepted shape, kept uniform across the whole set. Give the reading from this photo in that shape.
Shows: 9,42,44
